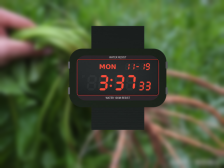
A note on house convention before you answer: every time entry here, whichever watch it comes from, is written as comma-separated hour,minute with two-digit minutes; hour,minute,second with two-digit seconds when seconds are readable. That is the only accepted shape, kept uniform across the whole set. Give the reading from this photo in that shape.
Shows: 3,37,33
